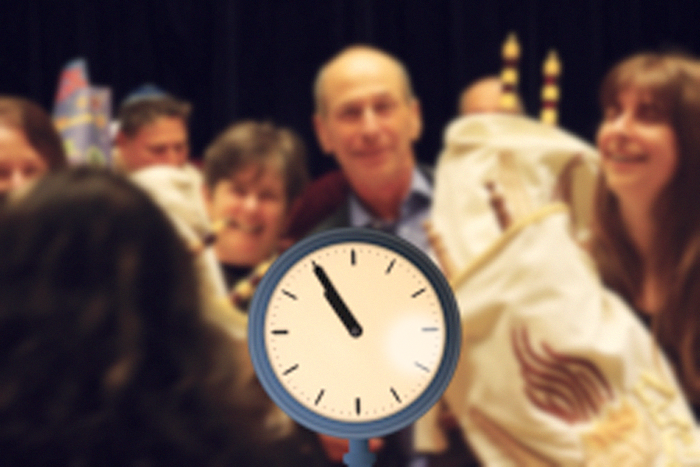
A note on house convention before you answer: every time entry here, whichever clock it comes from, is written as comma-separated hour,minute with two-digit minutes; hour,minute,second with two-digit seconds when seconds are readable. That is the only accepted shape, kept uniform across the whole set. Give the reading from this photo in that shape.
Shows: 10,55
